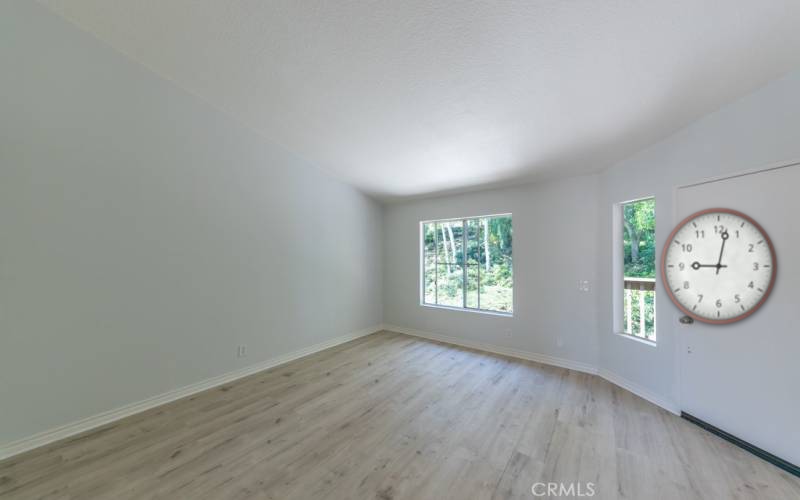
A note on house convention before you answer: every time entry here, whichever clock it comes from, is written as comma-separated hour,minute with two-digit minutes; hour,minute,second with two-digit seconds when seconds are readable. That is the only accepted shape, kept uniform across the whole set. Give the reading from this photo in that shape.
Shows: 9,02
